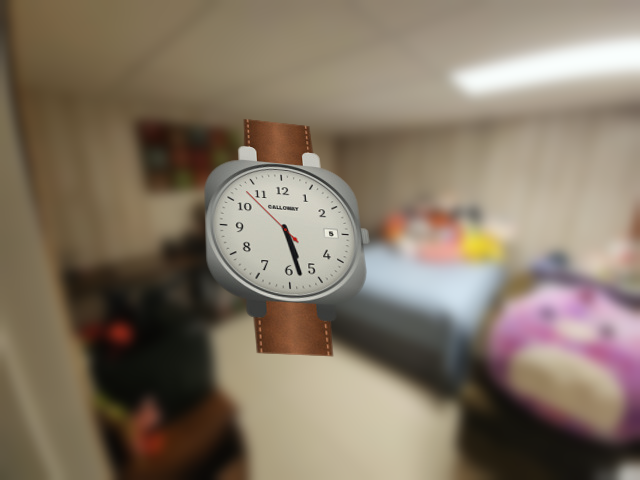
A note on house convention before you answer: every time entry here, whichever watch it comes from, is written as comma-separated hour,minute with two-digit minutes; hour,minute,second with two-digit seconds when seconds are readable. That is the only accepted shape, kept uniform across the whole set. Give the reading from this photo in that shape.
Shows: 5,27,53
